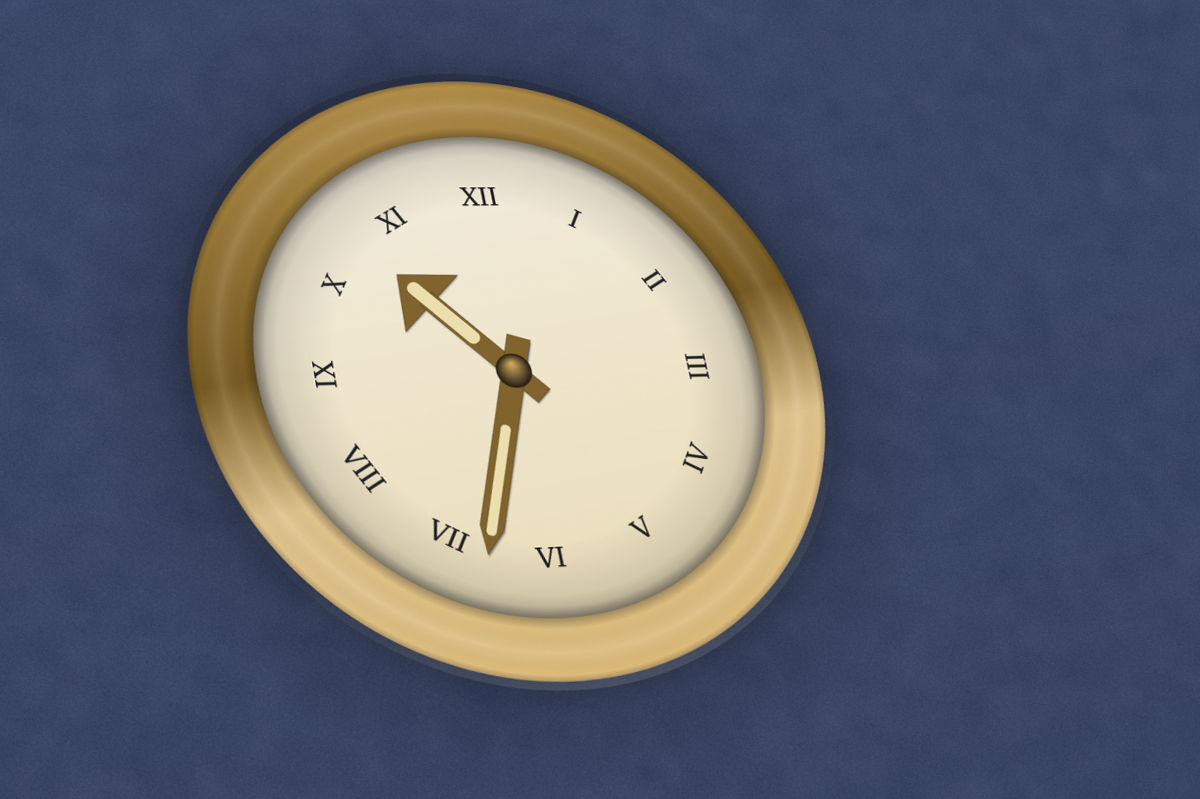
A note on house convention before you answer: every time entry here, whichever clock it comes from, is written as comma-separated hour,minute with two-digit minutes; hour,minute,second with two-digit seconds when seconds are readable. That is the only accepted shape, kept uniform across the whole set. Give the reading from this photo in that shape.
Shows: 10,33
